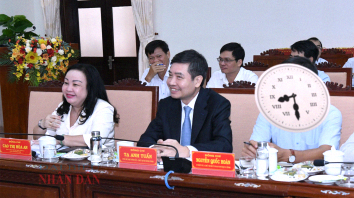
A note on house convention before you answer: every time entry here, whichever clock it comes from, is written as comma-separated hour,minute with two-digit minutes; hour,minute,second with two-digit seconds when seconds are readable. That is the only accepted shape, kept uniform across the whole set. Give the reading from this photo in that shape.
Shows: 8,30
